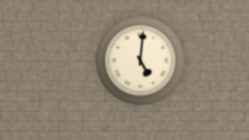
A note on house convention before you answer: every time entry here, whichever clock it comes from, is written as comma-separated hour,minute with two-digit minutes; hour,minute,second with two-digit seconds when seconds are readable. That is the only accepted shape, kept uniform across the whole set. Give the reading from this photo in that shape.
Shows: 5,01
